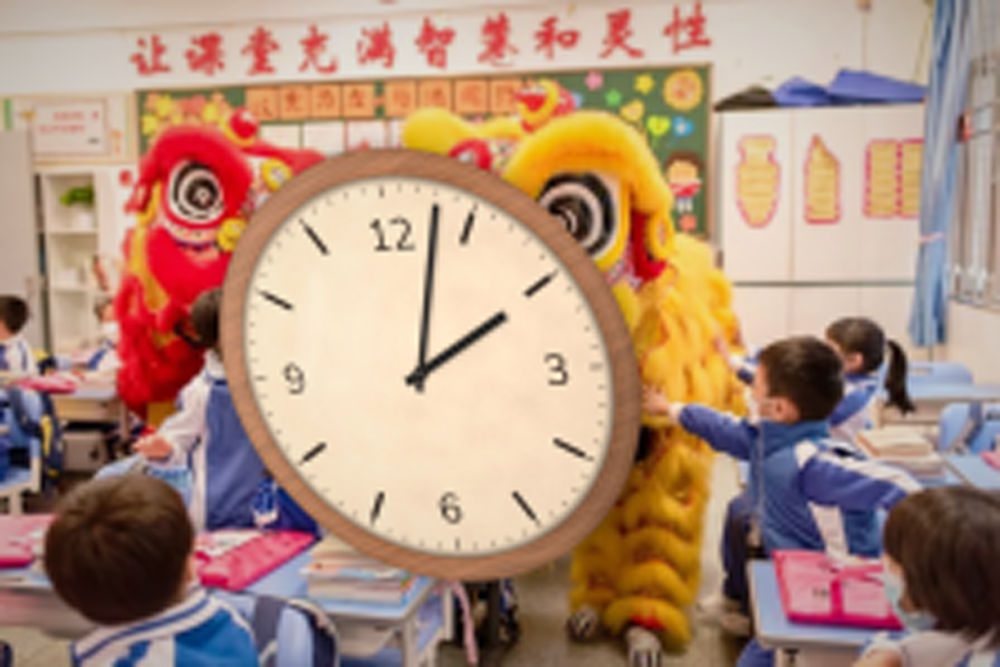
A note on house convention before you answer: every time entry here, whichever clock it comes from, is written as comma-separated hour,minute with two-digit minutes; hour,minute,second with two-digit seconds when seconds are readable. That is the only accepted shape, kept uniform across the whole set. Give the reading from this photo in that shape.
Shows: 2,03
